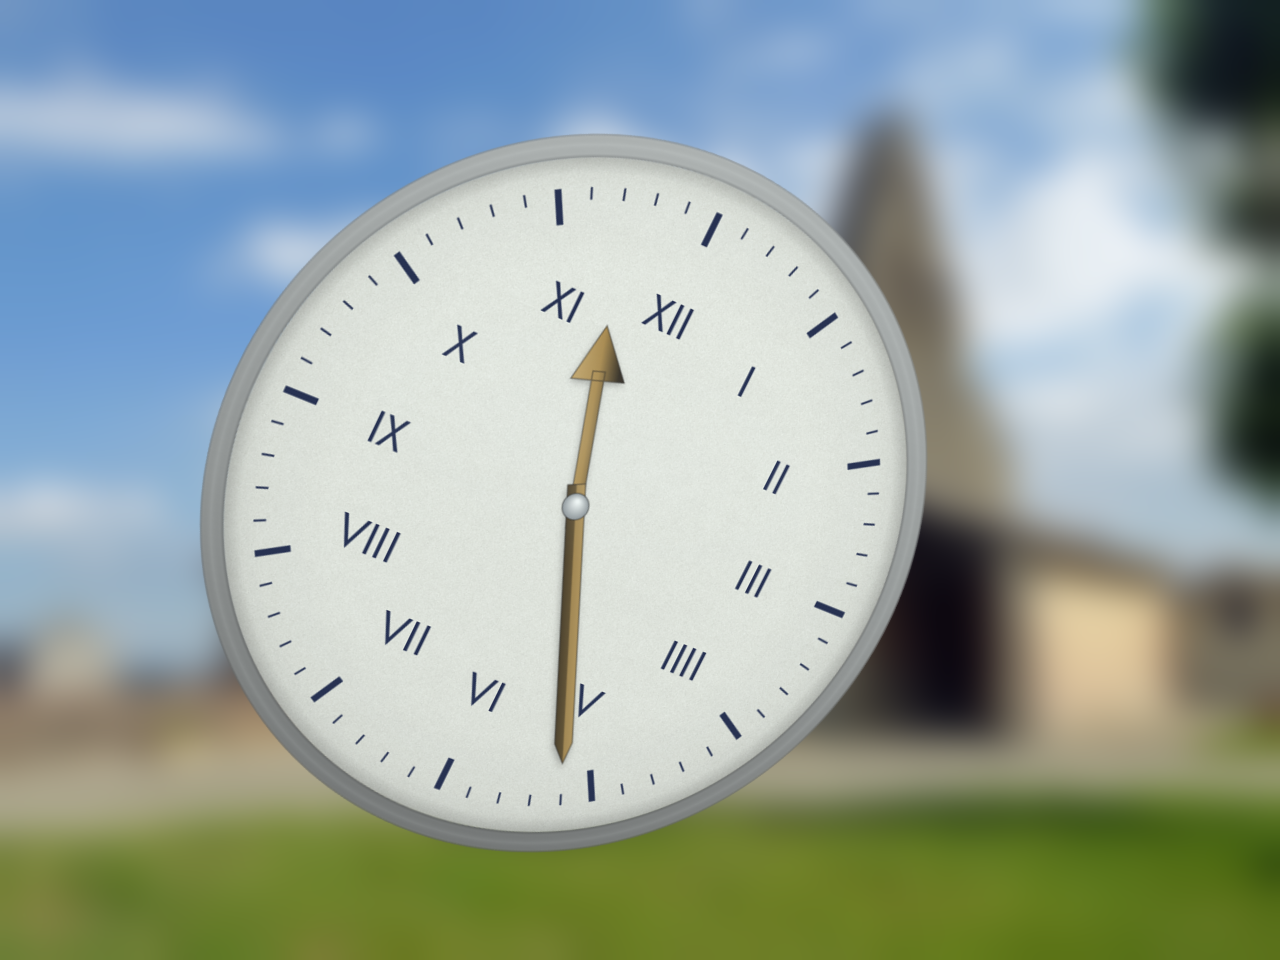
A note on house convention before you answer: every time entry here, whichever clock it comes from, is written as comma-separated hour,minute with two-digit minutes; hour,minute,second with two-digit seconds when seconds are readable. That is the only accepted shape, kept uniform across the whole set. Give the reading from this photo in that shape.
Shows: 11,26
